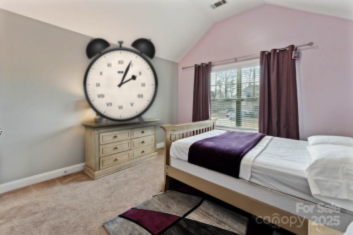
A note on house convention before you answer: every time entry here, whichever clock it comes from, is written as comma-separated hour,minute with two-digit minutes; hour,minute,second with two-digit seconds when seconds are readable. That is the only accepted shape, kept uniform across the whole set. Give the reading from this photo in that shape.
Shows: 2,04
